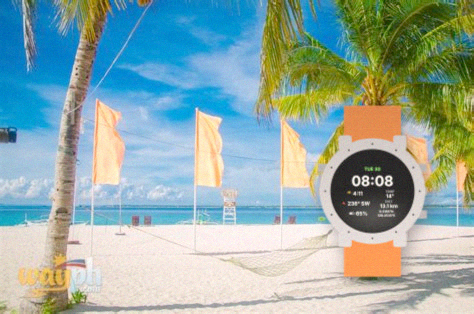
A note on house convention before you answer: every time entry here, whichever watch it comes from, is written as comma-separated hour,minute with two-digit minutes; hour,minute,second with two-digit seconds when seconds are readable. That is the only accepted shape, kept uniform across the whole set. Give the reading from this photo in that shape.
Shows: 8,08
